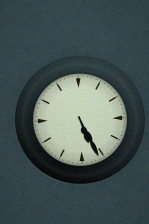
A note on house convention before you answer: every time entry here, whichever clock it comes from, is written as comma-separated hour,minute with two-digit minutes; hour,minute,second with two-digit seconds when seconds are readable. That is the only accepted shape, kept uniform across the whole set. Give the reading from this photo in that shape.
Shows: 5,26
